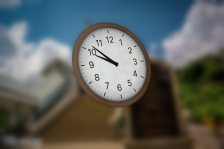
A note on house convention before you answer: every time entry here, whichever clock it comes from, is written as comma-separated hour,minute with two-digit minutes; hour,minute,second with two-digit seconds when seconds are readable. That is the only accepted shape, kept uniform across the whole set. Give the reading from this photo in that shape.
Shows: 9,52
